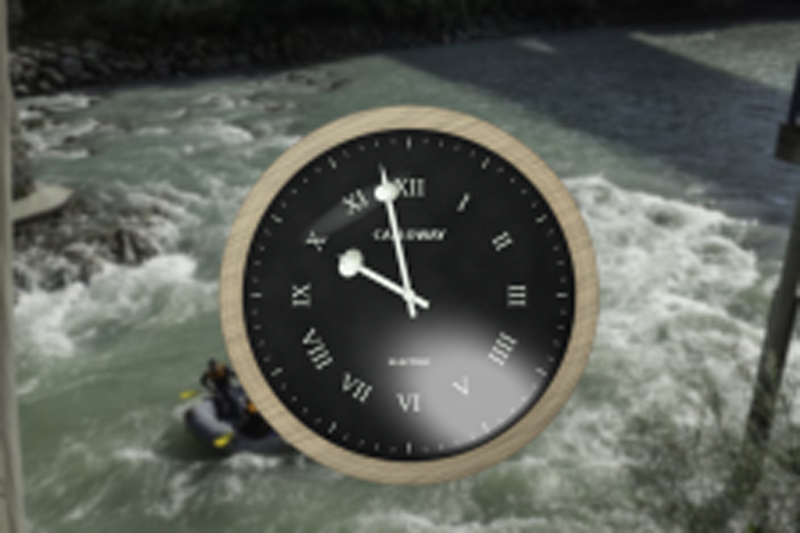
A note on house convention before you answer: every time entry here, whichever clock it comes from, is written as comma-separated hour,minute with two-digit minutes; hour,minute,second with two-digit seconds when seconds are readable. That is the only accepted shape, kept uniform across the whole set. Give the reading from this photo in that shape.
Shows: 9,58
